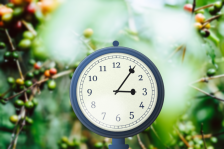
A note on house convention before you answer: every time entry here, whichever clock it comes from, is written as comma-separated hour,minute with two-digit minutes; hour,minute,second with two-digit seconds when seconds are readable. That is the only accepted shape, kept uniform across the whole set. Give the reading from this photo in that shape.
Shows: 3,06
